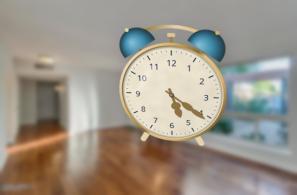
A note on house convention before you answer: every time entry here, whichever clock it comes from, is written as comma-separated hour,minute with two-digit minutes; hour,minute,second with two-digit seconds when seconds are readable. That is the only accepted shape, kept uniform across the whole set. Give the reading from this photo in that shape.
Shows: 5,21
